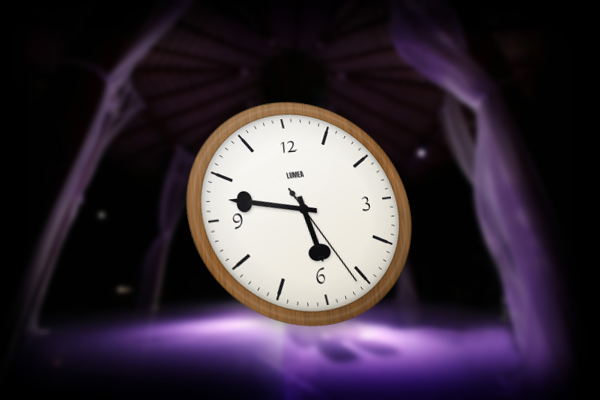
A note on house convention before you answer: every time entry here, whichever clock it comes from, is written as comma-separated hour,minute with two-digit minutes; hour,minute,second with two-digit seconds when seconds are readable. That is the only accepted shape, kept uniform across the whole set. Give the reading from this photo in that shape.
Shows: 5,47,26
